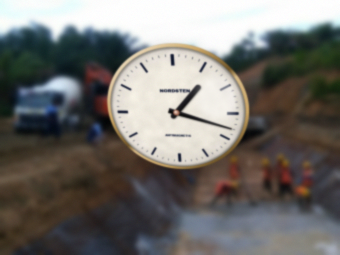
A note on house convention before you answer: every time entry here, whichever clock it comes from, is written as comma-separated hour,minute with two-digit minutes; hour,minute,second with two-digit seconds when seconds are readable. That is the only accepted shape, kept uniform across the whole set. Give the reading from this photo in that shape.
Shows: 1,18
